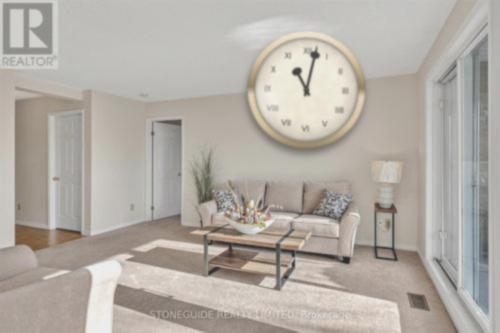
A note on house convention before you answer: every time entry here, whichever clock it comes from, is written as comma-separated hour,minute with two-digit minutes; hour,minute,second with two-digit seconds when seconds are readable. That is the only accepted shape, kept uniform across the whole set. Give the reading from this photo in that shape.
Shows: 11,02
